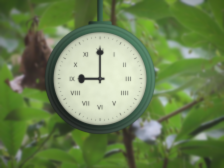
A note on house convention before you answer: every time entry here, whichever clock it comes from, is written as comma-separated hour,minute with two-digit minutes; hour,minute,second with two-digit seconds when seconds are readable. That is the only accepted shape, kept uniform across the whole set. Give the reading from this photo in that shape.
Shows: 9,00
